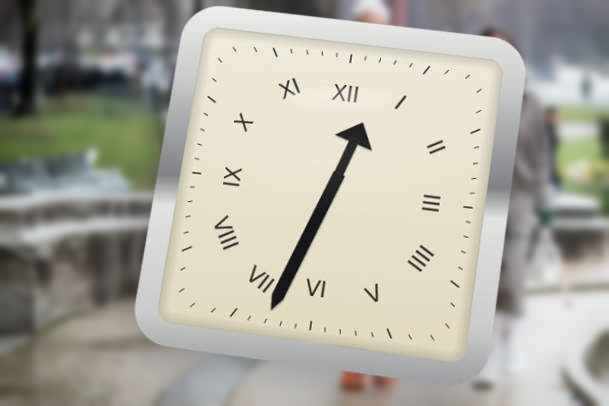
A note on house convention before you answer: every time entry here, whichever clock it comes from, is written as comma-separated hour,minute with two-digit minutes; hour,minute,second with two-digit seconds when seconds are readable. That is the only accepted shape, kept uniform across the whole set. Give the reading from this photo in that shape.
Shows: 12,33
